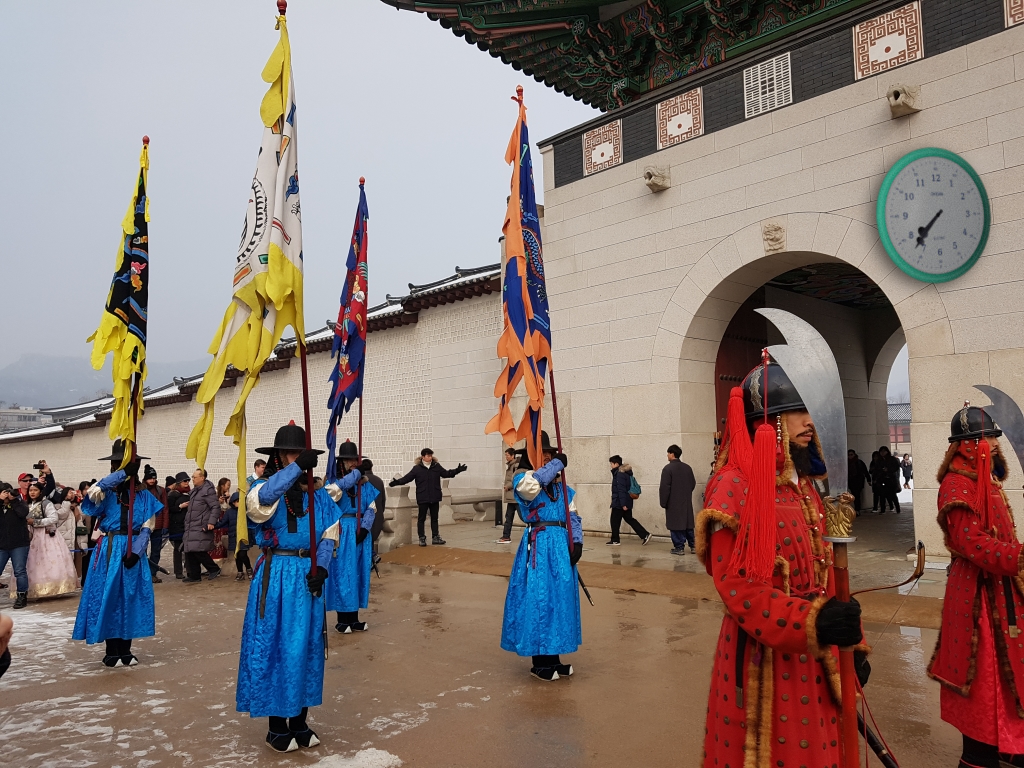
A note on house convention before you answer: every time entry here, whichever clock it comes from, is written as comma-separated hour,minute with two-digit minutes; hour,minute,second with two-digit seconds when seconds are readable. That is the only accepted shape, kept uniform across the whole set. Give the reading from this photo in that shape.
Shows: 7,37
